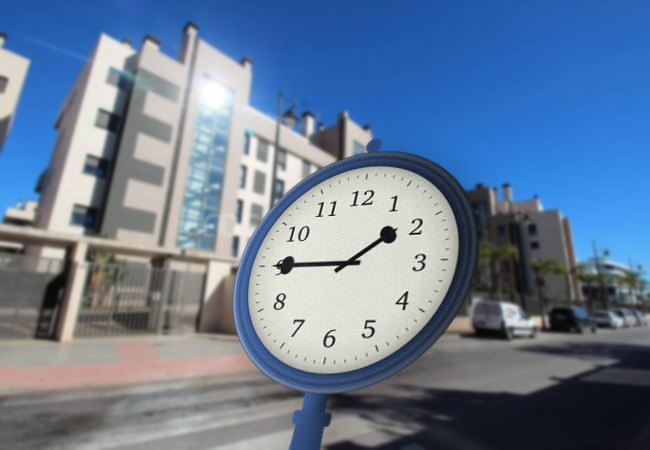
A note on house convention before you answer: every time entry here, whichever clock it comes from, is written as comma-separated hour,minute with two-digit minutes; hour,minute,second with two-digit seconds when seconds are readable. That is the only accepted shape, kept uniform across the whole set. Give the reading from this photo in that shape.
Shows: 1,45
